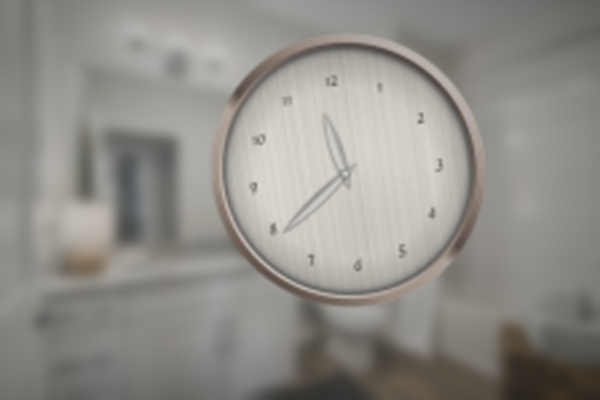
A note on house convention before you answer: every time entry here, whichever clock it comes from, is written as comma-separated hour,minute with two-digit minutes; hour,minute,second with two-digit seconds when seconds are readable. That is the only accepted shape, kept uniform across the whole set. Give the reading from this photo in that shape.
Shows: 11,39
